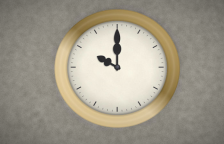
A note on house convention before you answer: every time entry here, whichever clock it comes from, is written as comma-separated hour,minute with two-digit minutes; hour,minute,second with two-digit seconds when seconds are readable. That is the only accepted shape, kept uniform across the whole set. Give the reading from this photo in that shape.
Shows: 10,00
